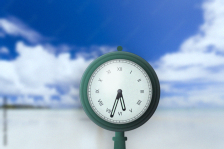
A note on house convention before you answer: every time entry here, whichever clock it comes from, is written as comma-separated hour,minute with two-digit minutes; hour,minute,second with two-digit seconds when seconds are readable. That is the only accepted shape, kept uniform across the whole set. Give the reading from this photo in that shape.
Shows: 5,33
